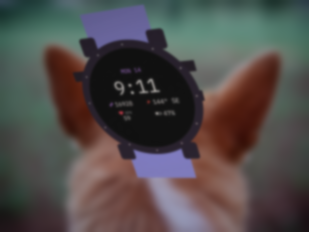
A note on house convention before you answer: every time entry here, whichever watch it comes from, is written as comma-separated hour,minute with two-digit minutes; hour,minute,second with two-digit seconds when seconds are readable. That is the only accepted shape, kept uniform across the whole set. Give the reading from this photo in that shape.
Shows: 9,11
